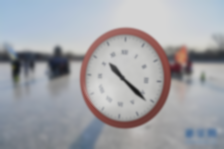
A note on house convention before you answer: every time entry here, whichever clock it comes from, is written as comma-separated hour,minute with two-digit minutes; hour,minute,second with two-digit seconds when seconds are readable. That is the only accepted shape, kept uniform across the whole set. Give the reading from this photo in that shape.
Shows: 10,21
